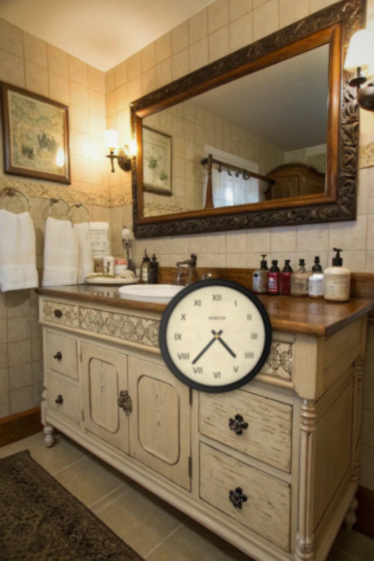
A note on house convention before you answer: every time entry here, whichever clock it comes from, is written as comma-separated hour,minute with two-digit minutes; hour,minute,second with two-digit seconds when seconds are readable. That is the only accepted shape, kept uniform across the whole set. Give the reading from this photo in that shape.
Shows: 4,37
